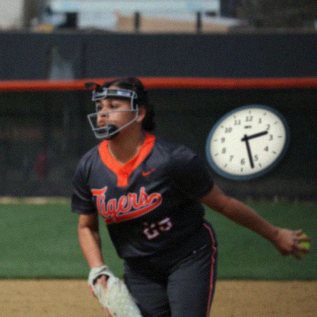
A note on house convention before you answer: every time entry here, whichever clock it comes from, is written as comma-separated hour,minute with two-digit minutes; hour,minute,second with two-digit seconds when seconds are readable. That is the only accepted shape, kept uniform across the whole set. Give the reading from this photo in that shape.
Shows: 2,27
